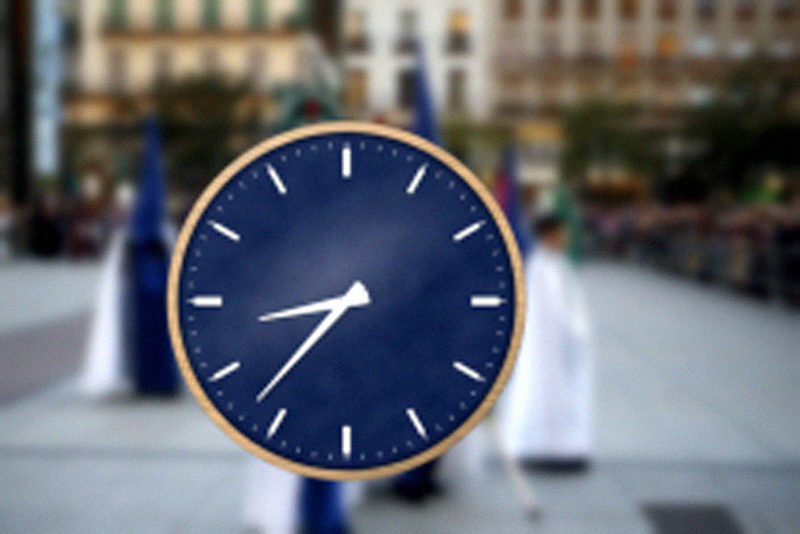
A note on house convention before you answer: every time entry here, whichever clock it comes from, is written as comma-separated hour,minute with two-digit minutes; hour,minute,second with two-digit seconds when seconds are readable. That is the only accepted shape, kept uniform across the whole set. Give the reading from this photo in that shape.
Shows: 8,37
